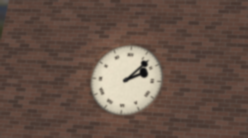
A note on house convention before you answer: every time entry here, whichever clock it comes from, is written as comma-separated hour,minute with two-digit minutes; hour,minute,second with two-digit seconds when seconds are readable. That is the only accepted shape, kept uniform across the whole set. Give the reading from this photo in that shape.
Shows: 2,07
